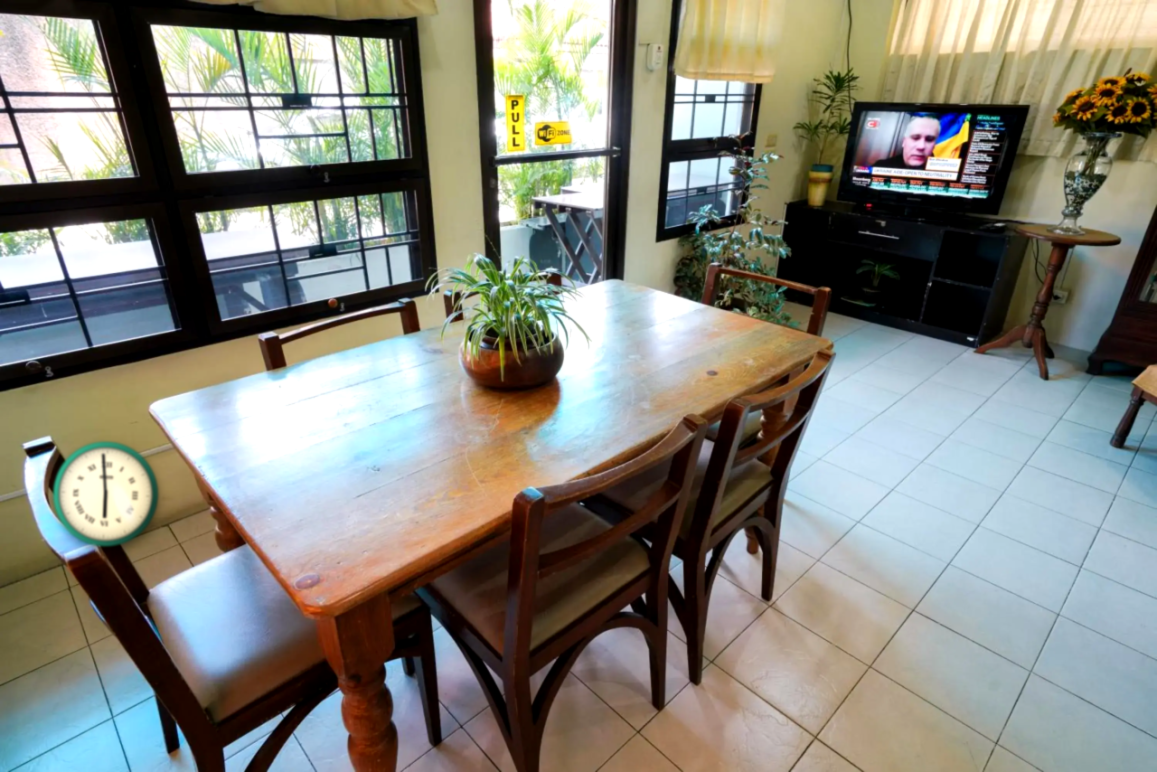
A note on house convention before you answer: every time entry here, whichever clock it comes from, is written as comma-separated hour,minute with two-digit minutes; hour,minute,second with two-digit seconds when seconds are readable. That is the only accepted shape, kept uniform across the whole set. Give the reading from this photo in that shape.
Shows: 5,59
